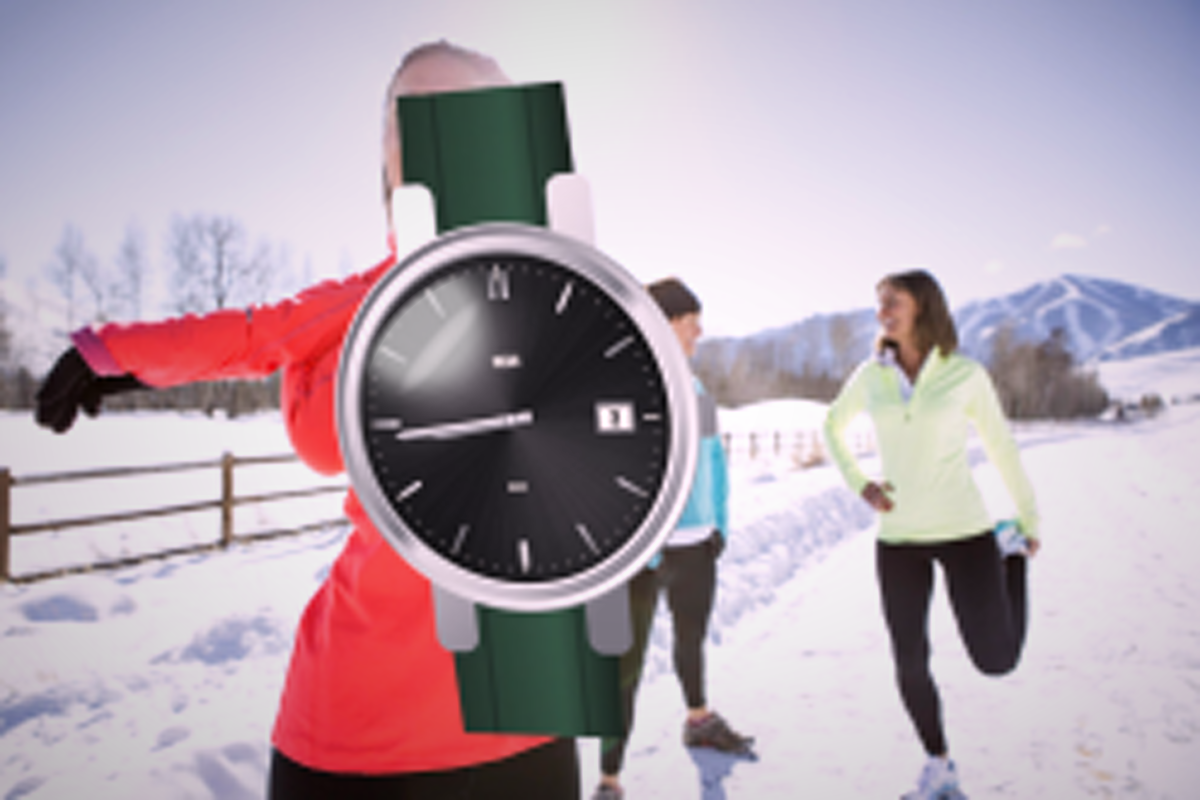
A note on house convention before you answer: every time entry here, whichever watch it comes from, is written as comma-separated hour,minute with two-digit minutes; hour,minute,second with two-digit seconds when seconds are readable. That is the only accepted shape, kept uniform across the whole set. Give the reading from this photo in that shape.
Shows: 8,44
